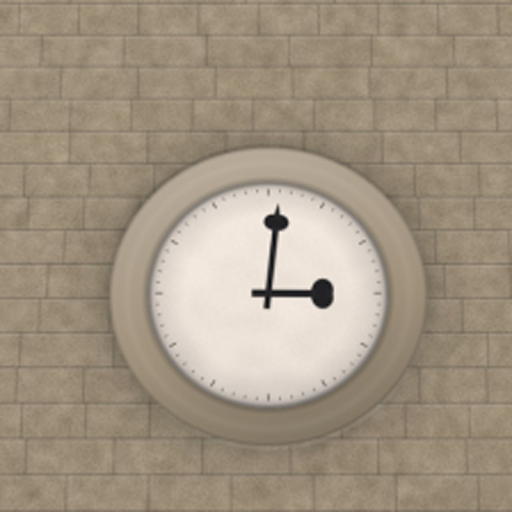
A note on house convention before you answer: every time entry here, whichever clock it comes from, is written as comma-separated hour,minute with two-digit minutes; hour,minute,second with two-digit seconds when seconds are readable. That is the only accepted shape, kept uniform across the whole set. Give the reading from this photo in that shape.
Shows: 3,01
